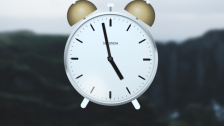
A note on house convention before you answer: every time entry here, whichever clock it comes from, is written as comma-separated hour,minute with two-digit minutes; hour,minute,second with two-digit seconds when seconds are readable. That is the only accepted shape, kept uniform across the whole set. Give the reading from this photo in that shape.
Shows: 4,58
